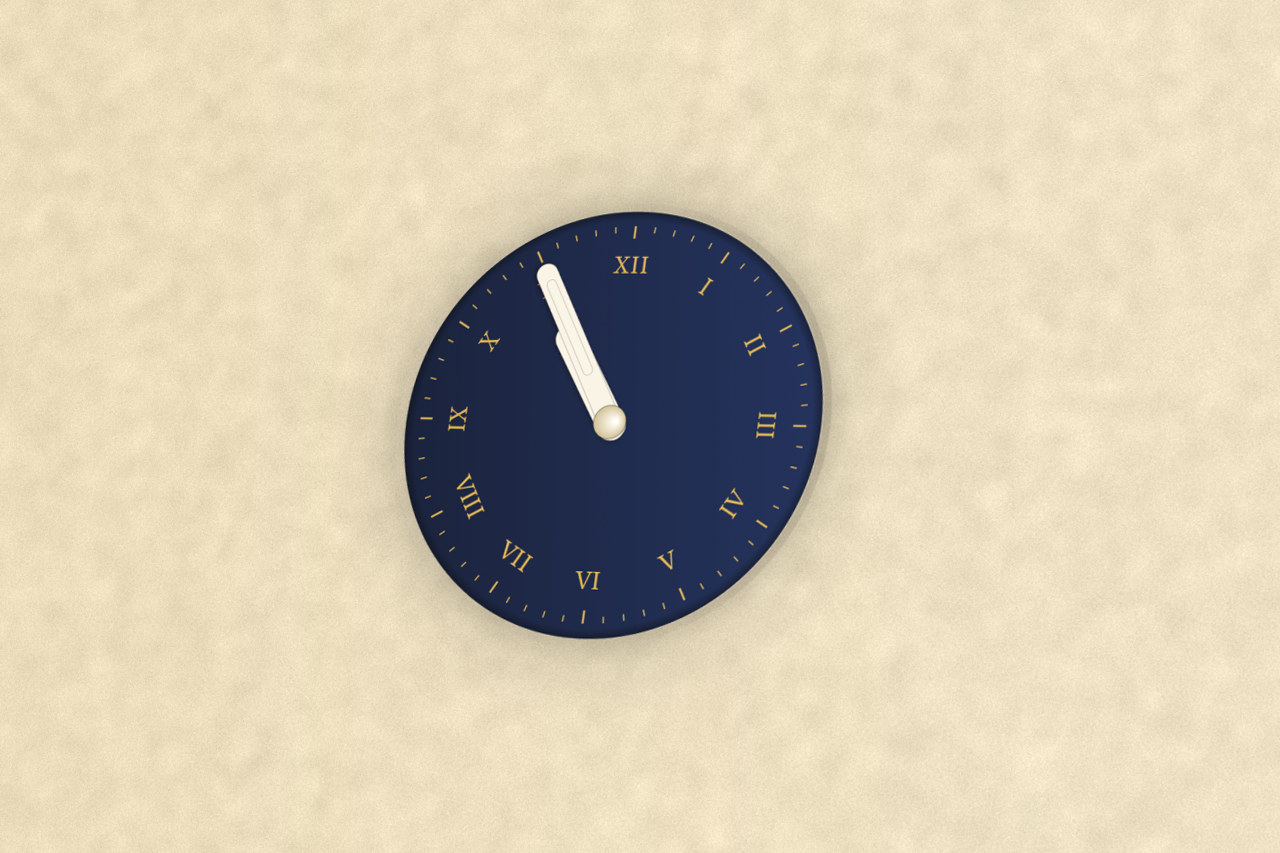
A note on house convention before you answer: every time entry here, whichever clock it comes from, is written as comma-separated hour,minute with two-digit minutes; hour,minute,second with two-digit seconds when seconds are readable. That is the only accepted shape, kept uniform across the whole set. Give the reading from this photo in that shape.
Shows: 10,55
